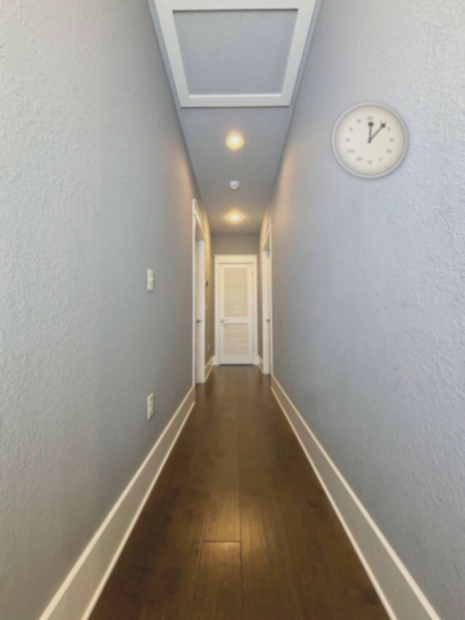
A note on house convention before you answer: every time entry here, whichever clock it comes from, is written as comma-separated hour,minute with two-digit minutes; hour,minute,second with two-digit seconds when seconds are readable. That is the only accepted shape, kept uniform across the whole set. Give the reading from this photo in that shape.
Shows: 12,07
